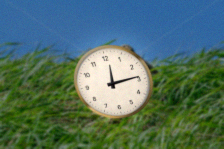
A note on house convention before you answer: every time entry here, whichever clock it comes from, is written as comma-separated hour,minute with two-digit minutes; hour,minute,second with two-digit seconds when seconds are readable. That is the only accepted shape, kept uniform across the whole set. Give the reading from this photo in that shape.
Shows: 12,14
